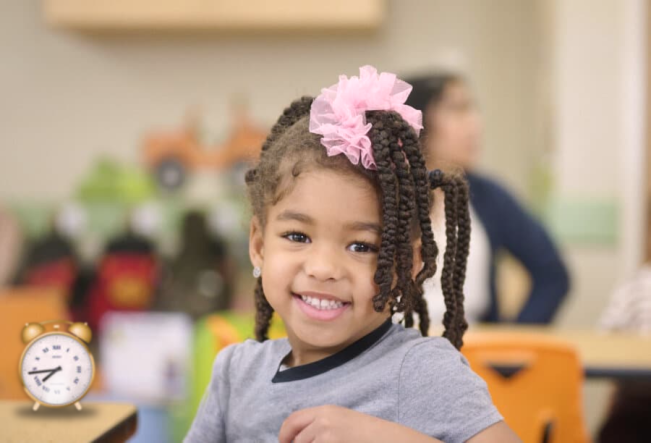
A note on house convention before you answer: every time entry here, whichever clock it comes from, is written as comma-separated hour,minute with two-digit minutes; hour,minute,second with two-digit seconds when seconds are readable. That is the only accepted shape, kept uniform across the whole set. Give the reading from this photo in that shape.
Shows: 7,44
